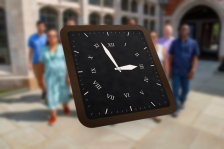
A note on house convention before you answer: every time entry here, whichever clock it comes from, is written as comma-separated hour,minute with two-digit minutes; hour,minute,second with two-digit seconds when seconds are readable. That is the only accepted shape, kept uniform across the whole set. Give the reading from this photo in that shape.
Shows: 2,57
